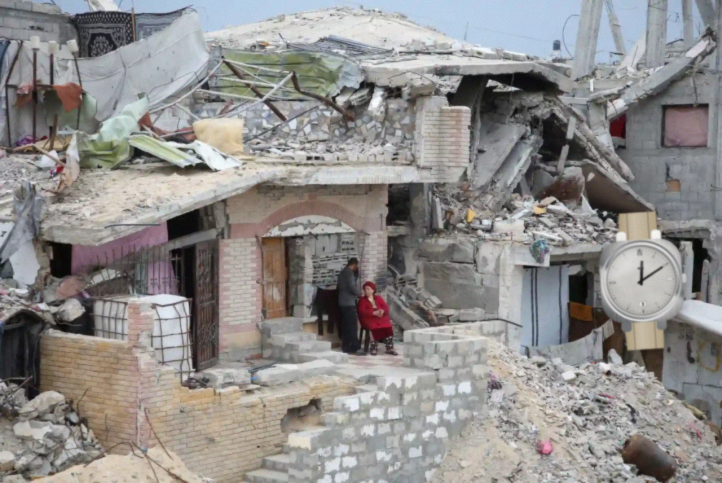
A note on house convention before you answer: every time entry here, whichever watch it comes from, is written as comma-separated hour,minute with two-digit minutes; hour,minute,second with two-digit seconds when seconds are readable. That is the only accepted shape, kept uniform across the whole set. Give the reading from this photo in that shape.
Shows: 12,10
